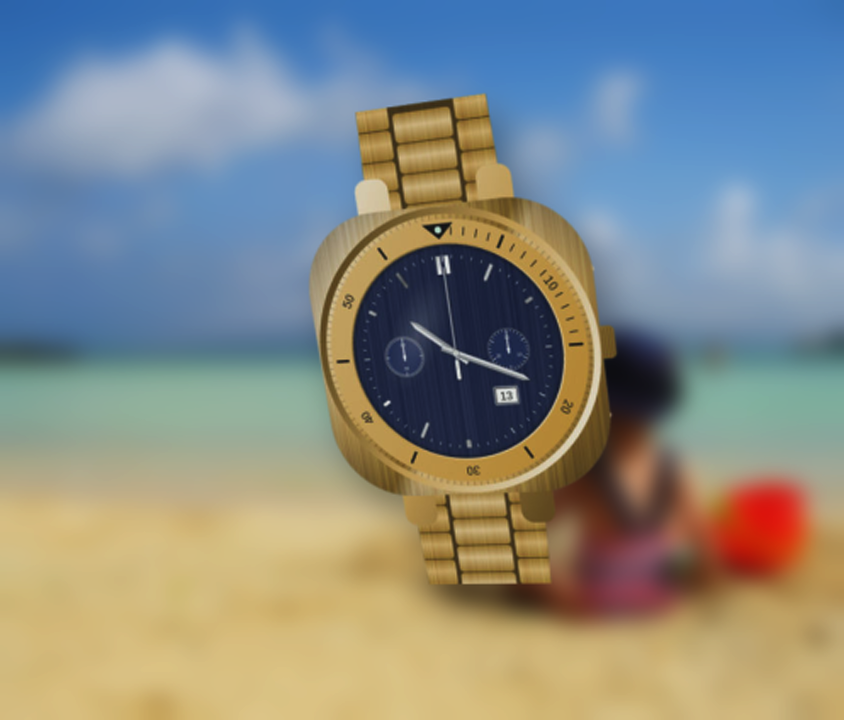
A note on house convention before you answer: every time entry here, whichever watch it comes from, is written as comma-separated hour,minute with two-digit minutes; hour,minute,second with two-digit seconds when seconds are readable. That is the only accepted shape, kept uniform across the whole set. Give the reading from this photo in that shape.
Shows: 10,19
